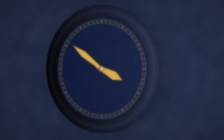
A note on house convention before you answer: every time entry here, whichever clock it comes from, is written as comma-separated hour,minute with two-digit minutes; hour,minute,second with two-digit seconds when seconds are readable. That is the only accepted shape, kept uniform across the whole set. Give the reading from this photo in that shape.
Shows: 3,51
